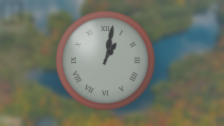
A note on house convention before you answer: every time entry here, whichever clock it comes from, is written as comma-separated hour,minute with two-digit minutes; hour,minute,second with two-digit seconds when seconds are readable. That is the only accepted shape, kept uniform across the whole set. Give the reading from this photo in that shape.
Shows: 1,02
